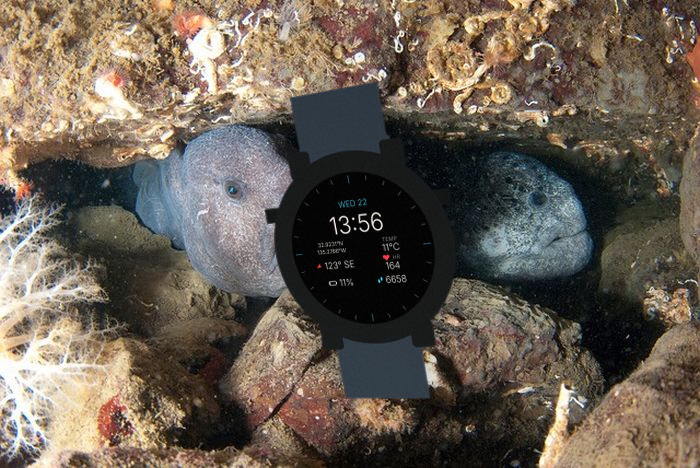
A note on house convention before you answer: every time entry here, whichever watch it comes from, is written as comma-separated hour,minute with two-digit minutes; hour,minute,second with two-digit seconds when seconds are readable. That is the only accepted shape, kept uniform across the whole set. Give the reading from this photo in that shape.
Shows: 13,56
